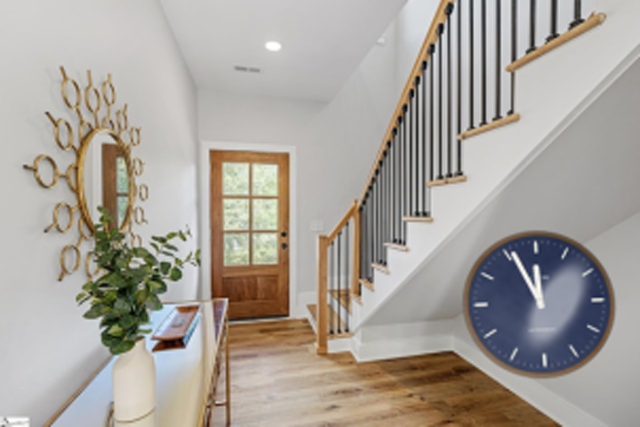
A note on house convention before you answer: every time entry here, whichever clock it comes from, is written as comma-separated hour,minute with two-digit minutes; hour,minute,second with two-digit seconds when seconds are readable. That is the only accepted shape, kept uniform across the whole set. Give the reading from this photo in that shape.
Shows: 11,56
